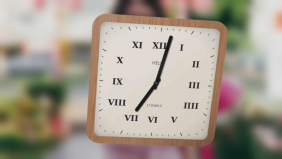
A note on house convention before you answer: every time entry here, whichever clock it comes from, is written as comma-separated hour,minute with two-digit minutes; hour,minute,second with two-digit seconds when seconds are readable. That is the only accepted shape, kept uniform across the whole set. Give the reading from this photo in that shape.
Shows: 7,02
